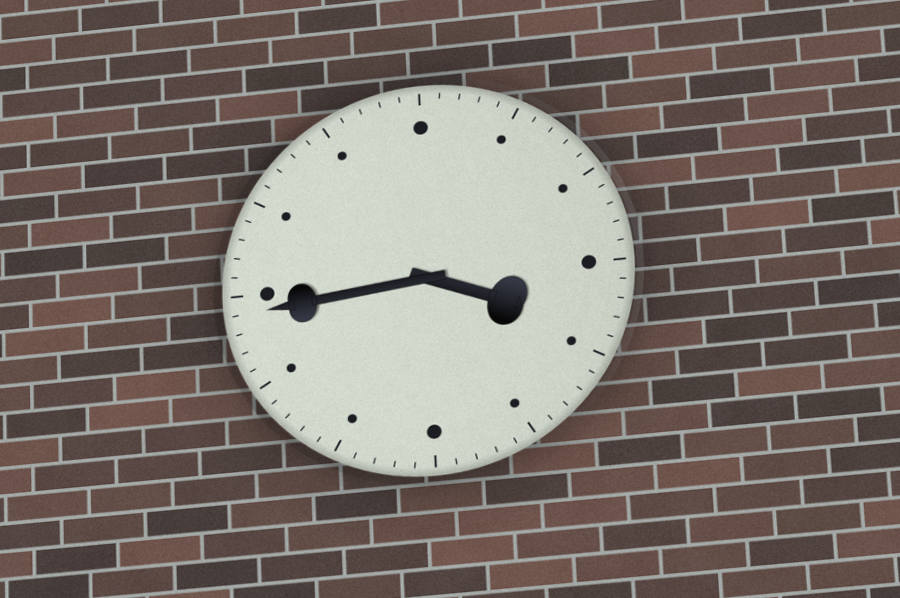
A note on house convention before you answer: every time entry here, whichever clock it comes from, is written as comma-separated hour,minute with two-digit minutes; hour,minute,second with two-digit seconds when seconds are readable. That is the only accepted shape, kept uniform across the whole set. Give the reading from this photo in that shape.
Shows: 3,44
